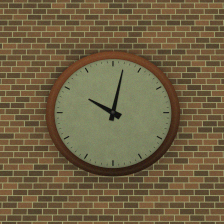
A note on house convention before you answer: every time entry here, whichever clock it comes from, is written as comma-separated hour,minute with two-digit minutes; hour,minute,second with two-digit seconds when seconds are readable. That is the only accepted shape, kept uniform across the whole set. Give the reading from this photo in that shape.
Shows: 10,02
